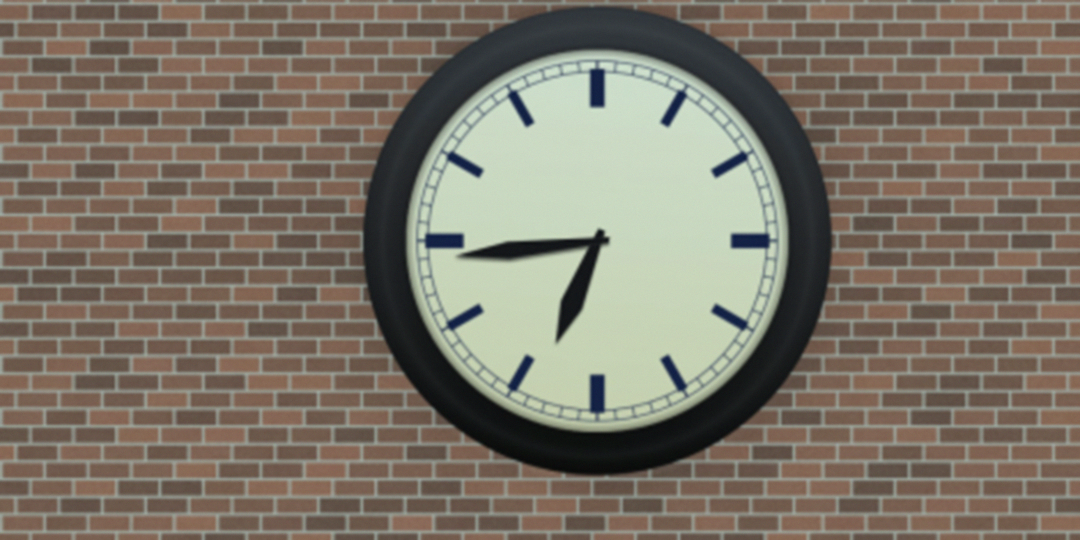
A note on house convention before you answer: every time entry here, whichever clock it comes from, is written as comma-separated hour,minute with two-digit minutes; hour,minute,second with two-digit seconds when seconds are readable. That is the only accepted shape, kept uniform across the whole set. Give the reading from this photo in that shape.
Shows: 6,44
